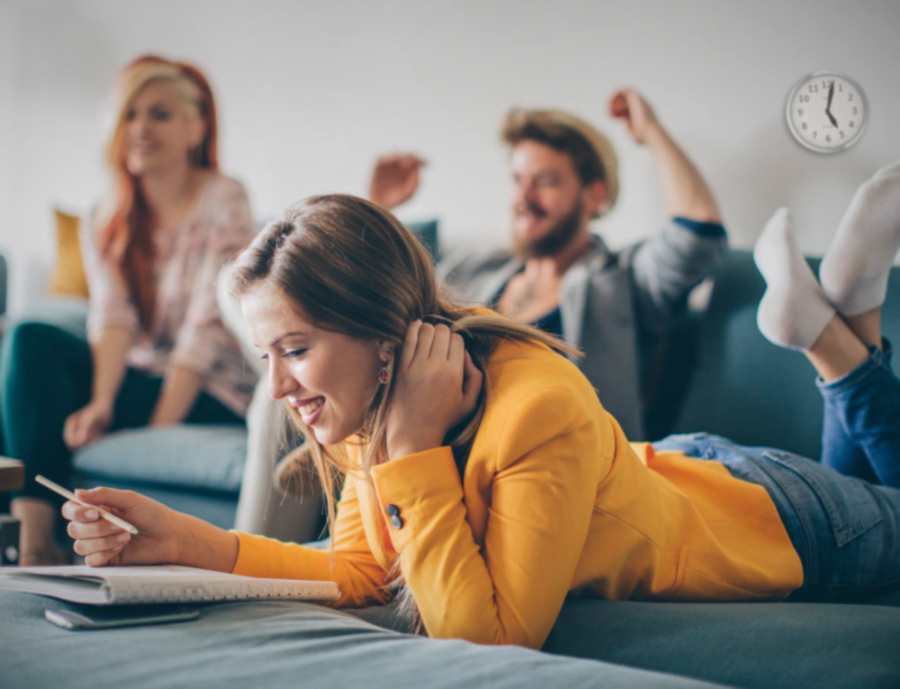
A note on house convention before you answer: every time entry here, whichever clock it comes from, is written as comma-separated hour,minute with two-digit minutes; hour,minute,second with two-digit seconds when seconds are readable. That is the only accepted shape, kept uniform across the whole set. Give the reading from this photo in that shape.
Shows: 5,02
